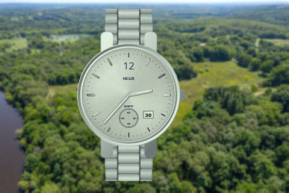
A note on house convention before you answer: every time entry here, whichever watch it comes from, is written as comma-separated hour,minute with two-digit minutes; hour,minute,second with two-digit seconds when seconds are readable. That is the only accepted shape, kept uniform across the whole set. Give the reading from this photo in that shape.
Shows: 2,37
